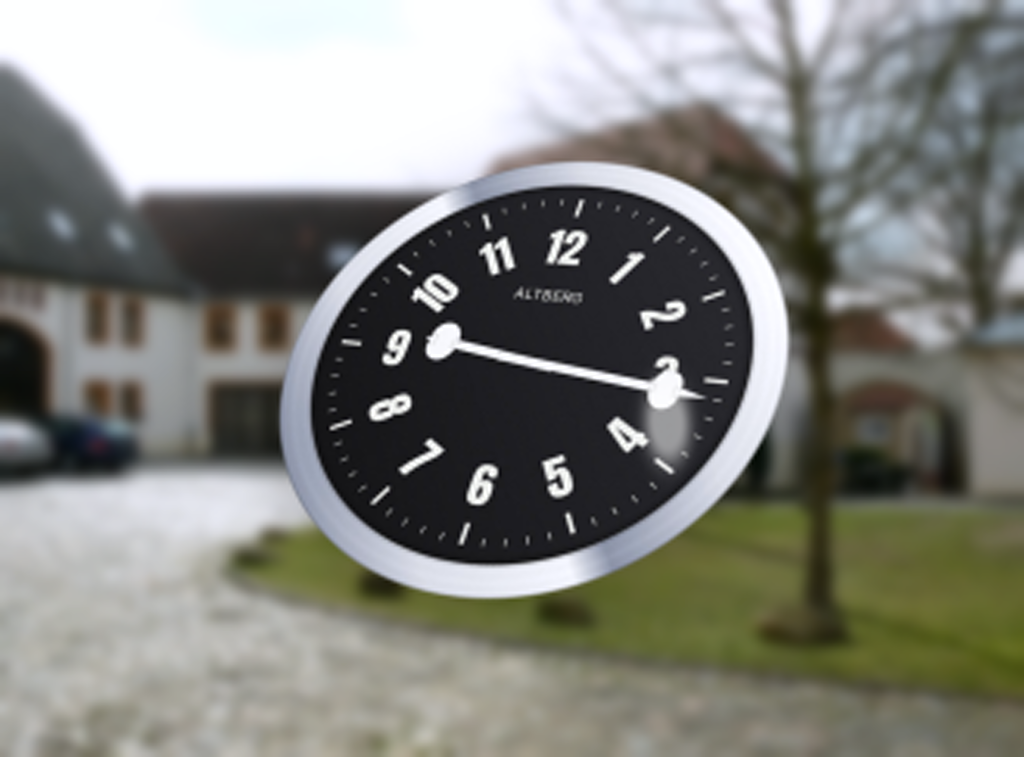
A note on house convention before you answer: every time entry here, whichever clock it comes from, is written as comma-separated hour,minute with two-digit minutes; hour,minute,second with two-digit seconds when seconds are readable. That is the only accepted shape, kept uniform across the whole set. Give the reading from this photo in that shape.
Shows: 9,16
